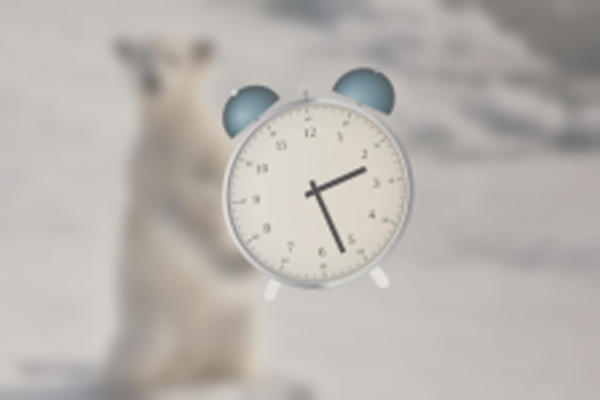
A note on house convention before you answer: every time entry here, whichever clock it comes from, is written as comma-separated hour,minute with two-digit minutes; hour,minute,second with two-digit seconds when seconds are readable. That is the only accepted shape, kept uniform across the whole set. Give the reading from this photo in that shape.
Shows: 2,27
